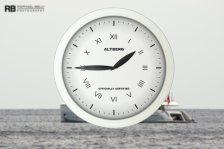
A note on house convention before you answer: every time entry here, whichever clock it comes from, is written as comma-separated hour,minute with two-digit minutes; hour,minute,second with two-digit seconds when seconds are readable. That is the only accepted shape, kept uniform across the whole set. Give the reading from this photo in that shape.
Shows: 1,45
